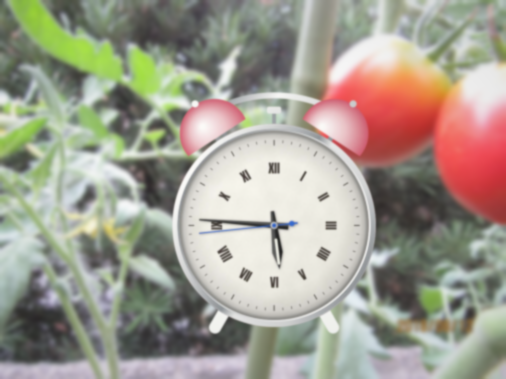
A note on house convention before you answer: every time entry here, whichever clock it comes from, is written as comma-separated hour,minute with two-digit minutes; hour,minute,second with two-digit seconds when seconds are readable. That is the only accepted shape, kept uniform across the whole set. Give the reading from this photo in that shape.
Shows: 5,45,44
